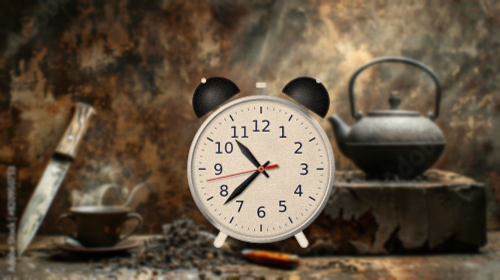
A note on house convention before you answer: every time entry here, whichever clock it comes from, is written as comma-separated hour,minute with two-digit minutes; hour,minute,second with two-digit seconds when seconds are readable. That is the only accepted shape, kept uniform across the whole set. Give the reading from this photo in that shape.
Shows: 10,37,43
